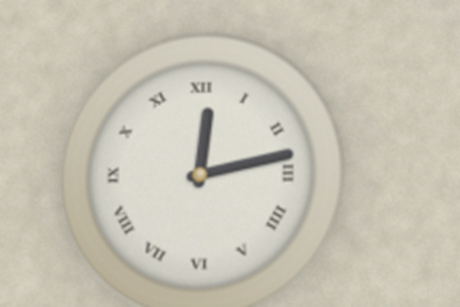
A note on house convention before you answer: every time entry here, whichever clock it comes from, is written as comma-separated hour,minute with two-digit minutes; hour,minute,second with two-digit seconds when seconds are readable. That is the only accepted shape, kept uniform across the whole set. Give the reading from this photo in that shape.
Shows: 12,13
